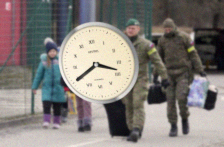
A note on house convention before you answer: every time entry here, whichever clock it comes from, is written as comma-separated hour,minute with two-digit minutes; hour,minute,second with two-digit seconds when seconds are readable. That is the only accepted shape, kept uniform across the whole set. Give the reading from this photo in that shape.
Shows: 3,40
